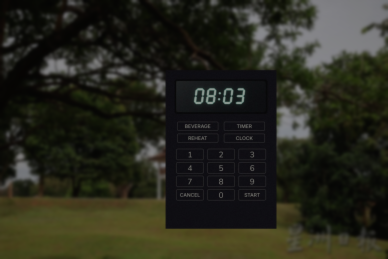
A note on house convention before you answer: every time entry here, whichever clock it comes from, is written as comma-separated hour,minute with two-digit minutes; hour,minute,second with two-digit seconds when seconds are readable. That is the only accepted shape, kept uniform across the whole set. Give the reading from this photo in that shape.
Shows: 8,03
